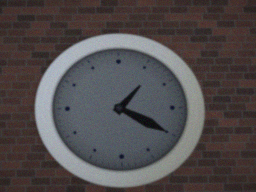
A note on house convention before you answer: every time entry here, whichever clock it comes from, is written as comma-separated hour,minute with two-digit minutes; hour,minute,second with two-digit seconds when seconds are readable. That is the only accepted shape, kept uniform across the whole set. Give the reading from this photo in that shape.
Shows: 1,20
